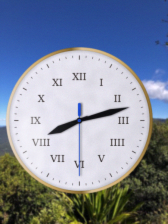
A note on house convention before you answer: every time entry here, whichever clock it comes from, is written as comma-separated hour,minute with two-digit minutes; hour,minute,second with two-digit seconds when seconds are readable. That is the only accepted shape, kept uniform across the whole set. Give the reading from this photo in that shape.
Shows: 8,12,30
